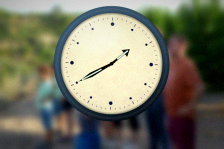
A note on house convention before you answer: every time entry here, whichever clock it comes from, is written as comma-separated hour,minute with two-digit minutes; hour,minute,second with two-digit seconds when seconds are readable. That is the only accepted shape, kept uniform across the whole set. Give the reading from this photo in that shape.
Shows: 1,40
